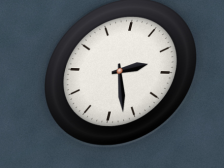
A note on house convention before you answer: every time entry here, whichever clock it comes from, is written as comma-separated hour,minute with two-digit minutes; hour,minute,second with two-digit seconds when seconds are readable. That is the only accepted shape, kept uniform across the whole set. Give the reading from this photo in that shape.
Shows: 2,27
